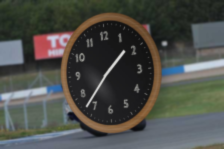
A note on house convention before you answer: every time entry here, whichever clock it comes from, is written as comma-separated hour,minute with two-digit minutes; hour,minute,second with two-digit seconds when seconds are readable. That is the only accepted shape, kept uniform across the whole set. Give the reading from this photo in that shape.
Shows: 1,37
